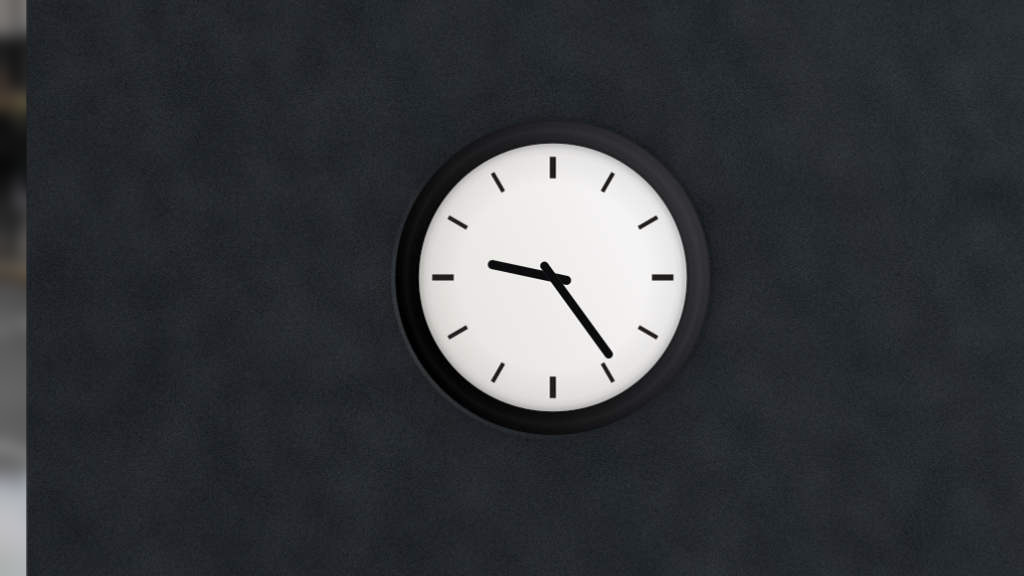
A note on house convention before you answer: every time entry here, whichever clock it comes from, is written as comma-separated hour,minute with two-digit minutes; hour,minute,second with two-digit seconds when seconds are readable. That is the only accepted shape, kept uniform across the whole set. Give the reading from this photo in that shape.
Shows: 9,24
